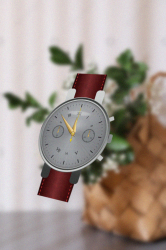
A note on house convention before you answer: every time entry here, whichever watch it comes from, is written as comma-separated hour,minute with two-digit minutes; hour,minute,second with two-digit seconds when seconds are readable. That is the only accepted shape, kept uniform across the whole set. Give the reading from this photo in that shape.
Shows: 11,52
